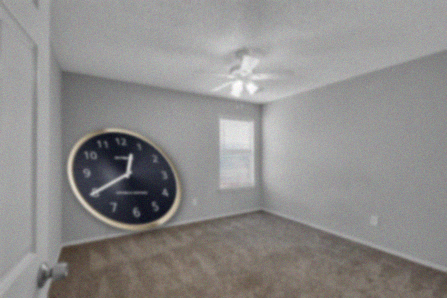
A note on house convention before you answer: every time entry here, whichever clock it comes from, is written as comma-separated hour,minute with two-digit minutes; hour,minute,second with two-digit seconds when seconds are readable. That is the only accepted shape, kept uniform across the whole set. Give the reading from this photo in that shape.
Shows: 12,40
